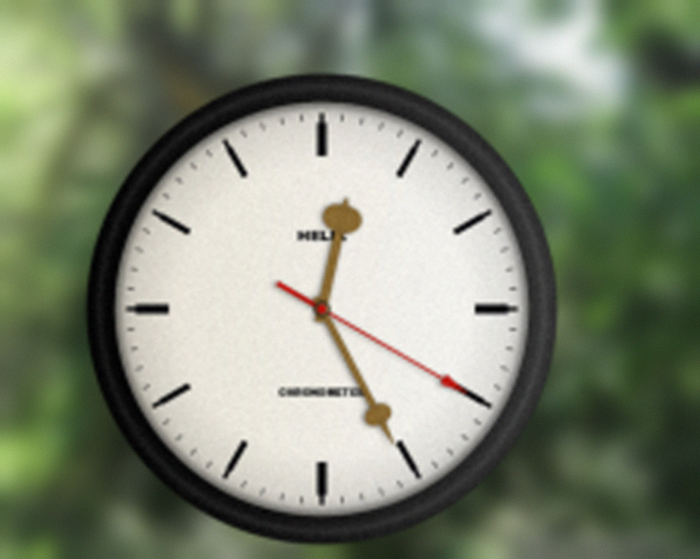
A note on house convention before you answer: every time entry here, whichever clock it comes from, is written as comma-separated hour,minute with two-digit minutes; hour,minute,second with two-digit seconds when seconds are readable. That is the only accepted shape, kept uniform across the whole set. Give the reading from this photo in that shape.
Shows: 12,25,20
